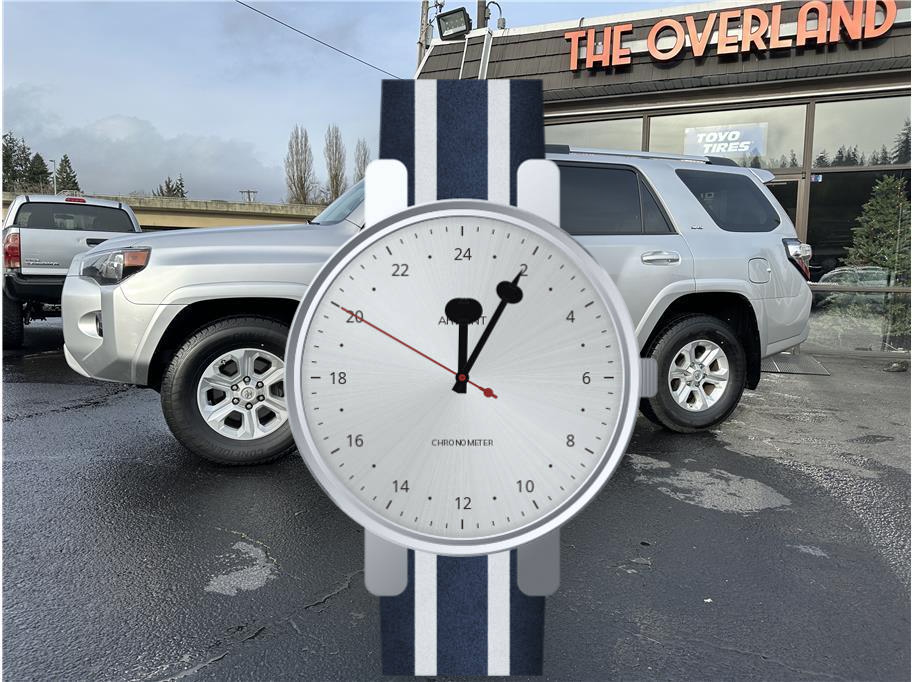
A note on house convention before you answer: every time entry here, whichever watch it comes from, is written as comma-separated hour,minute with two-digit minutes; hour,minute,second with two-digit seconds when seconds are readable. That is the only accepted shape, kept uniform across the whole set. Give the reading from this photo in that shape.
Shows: 0,04,50
